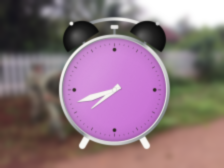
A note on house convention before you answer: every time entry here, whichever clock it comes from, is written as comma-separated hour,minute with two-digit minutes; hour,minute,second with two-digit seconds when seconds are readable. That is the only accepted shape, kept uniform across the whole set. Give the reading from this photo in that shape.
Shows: 7,42
